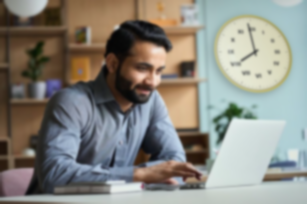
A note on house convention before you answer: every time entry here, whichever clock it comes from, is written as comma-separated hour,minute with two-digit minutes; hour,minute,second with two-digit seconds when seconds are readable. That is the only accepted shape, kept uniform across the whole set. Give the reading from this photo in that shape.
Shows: 7,59
